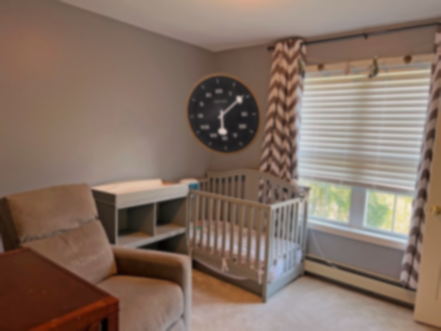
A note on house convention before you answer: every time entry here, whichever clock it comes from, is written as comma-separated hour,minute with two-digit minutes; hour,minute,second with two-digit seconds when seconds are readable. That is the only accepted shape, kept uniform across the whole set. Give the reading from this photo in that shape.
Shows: 6,09
